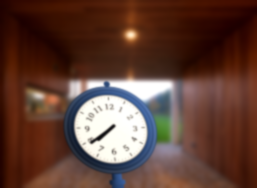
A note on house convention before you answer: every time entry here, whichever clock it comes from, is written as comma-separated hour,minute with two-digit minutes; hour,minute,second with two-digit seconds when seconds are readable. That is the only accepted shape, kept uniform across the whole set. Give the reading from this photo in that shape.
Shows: 7,39
